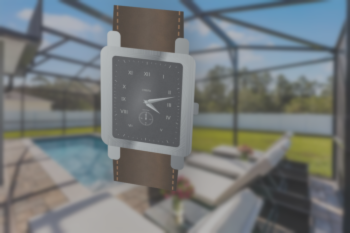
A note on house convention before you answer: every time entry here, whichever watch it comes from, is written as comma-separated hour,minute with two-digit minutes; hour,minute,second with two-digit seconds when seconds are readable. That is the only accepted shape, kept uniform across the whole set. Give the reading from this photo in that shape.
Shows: 4,12
